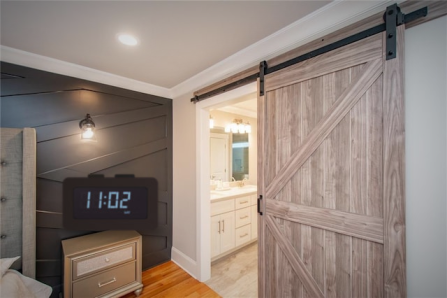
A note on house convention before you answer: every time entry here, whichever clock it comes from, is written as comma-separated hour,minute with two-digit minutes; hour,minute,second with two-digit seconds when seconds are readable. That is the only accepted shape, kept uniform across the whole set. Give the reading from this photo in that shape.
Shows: 11,02
